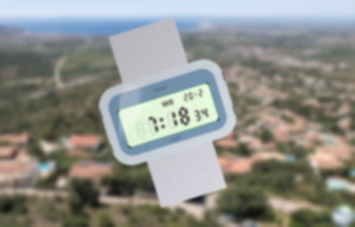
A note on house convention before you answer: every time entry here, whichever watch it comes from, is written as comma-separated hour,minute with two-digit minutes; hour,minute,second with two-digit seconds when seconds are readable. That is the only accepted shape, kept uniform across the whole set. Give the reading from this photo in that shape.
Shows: 7,18,34
